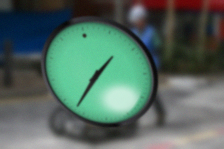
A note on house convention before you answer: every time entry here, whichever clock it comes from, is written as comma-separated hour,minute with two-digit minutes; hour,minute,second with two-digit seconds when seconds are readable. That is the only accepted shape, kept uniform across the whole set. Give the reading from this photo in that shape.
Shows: 1,37
